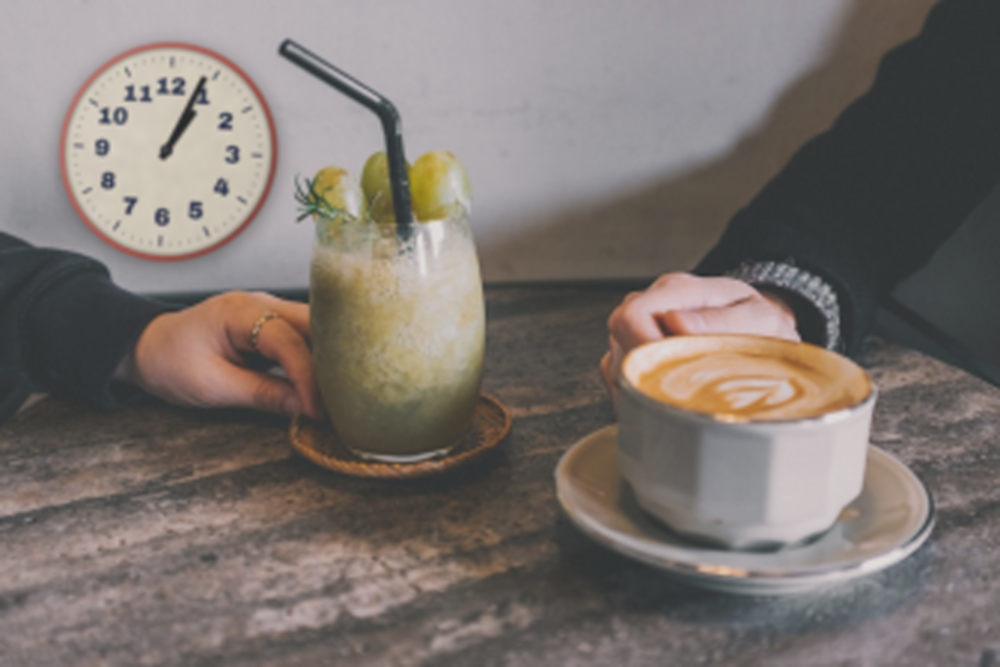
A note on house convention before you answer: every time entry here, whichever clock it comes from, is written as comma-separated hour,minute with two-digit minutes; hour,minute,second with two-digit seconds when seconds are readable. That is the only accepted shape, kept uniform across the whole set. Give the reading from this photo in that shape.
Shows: 1,04
